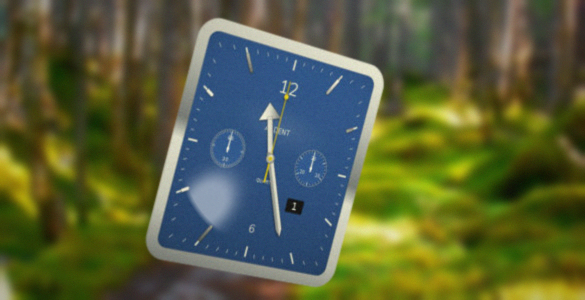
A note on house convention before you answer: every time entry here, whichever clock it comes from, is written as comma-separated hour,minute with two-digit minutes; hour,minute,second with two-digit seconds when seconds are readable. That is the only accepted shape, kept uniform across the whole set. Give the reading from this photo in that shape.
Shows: 11,26
